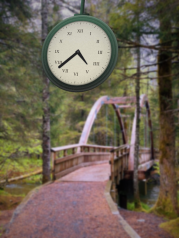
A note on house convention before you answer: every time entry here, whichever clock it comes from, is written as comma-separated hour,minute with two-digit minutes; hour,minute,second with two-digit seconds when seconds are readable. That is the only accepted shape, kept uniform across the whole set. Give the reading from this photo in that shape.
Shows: 4,38
